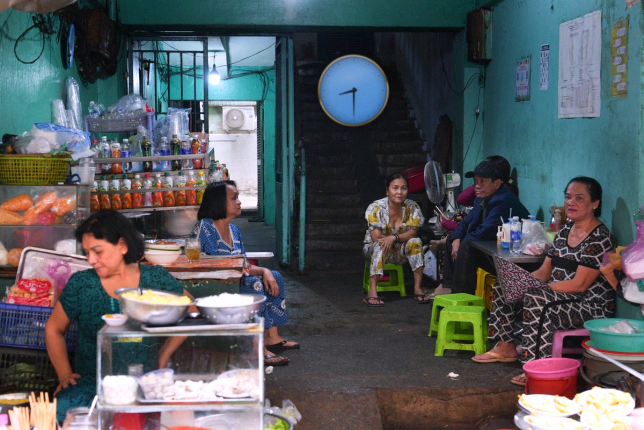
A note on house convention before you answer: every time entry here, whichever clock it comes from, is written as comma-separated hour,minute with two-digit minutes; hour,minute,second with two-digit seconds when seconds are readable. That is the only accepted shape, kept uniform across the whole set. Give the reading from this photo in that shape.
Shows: 8,30
